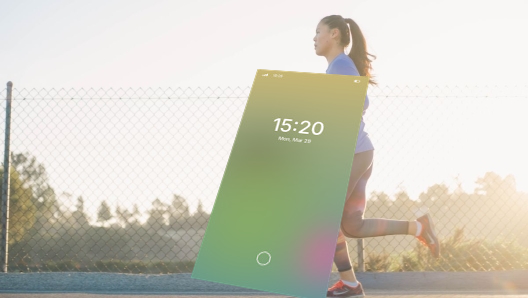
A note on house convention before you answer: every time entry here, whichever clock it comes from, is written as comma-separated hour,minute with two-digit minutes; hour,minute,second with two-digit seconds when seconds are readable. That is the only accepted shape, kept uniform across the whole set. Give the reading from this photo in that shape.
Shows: 15,20
